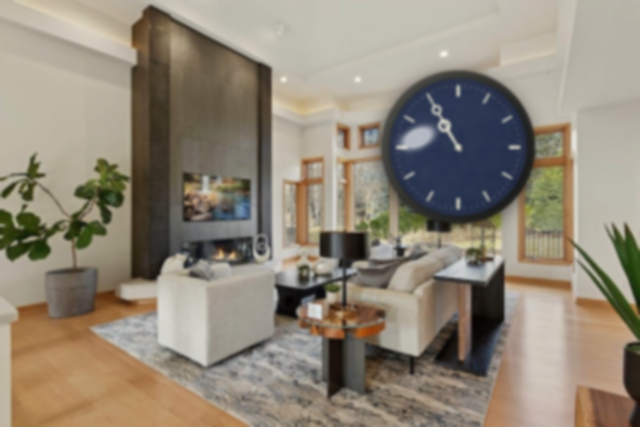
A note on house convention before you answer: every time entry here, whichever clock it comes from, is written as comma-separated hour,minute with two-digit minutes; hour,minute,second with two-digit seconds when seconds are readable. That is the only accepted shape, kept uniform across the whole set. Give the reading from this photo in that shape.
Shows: 10,55
